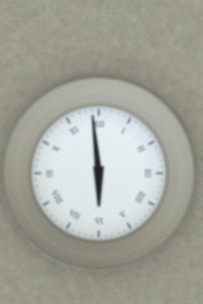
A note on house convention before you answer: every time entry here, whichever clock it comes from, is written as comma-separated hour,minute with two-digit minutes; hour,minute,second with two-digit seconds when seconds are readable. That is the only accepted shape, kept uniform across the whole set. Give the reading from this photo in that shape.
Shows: 5,59
